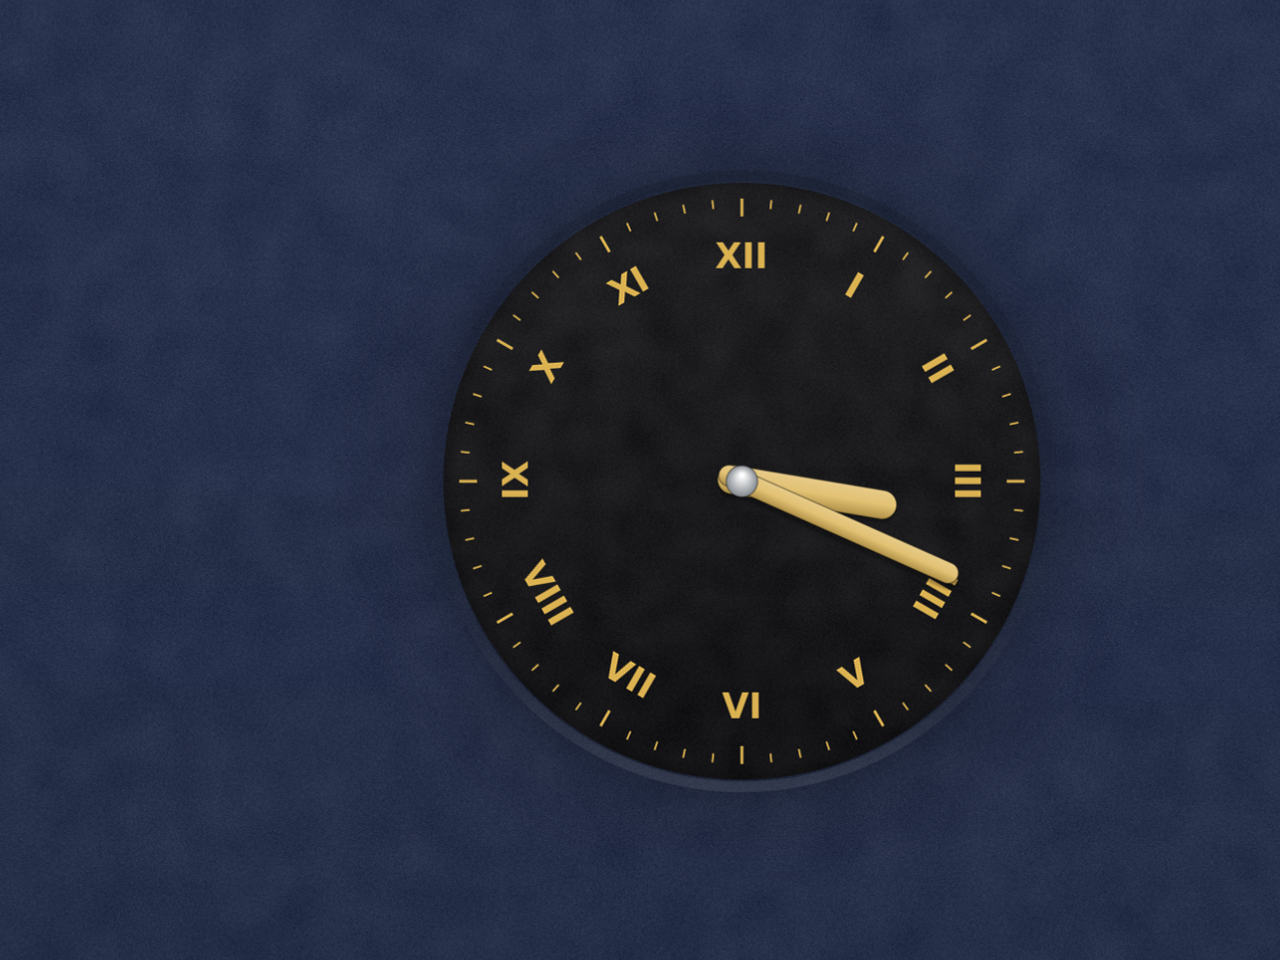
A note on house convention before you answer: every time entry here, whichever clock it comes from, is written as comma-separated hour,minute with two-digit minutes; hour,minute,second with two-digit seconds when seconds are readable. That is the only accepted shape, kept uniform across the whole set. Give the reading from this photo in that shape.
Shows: 3,19
